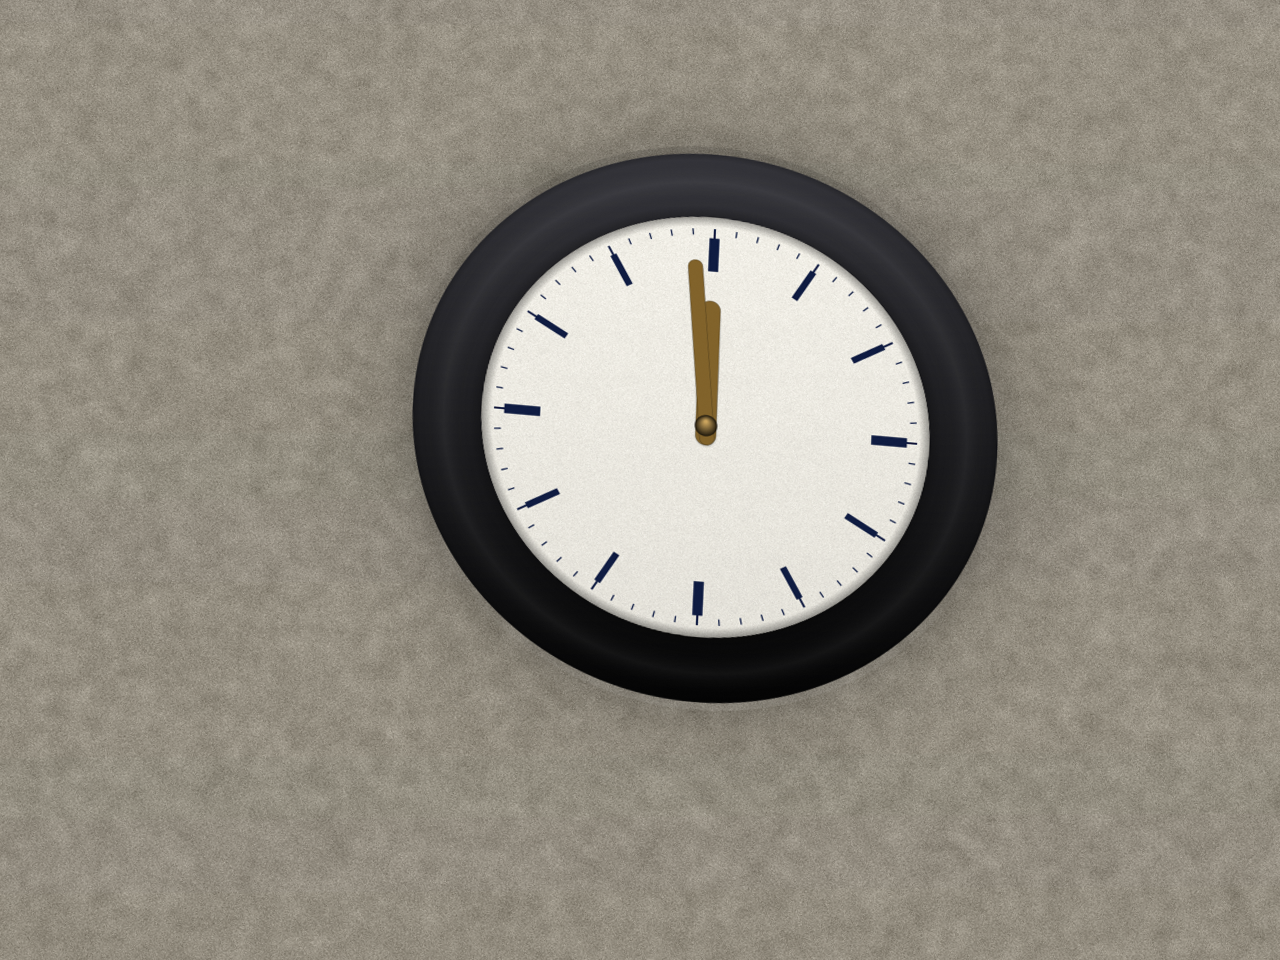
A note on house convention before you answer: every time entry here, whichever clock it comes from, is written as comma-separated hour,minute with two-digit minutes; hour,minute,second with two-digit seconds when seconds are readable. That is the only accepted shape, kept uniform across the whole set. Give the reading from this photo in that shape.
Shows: 11,59
